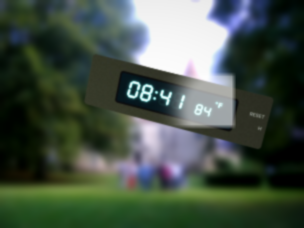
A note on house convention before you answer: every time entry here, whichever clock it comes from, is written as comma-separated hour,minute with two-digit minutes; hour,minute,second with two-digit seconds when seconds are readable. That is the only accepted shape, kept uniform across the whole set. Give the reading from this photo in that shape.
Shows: 8,41
